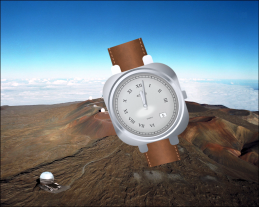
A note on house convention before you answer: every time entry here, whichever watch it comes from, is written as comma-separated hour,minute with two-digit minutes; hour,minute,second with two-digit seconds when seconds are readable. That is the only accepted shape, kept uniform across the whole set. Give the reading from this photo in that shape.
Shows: 12,02
